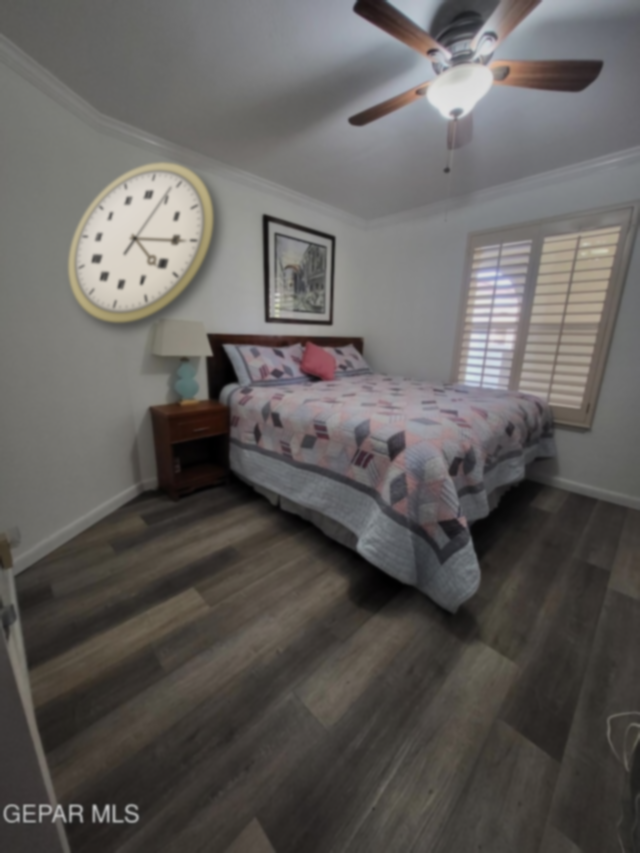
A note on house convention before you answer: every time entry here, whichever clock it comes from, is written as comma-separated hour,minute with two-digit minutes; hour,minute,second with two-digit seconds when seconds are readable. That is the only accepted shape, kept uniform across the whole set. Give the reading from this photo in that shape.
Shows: 4,15,04
